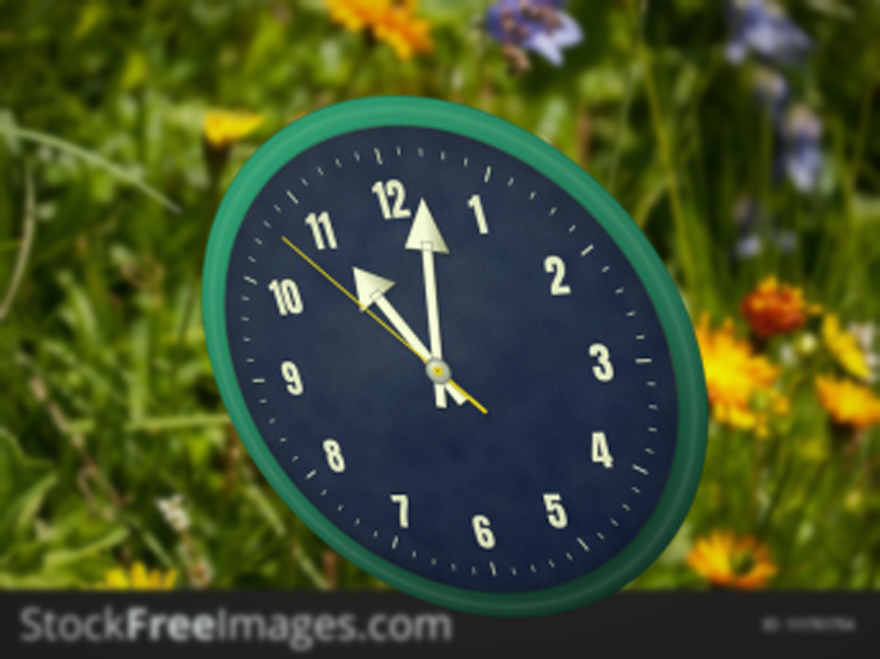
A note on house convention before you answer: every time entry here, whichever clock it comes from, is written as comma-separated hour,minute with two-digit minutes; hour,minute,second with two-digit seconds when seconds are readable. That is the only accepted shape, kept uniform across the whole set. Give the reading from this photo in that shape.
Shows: 11,01,53
